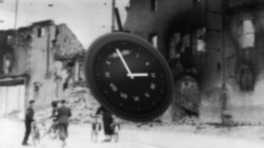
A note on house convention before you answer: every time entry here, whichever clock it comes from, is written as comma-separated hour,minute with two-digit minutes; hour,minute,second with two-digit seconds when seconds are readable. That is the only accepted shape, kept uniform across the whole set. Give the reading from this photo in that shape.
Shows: 2,57
